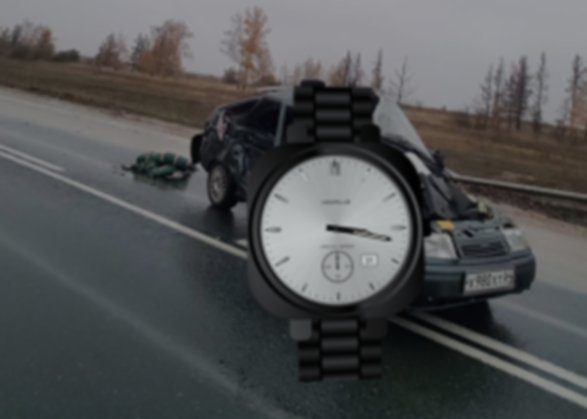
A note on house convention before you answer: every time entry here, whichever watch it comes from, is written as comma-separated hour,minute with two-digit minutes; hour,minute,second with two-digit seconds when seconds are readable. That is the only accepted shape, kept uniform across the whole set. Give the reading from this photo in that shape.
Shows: 3,17
